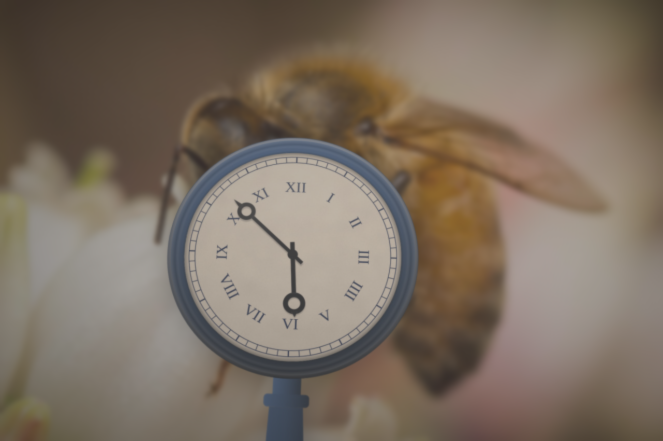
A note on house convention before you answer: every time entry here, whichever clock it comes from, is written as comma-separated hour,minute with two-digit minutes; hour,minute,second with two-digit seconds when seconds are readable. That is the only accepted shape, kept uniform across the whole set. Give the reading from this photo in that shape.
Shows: 5,52
